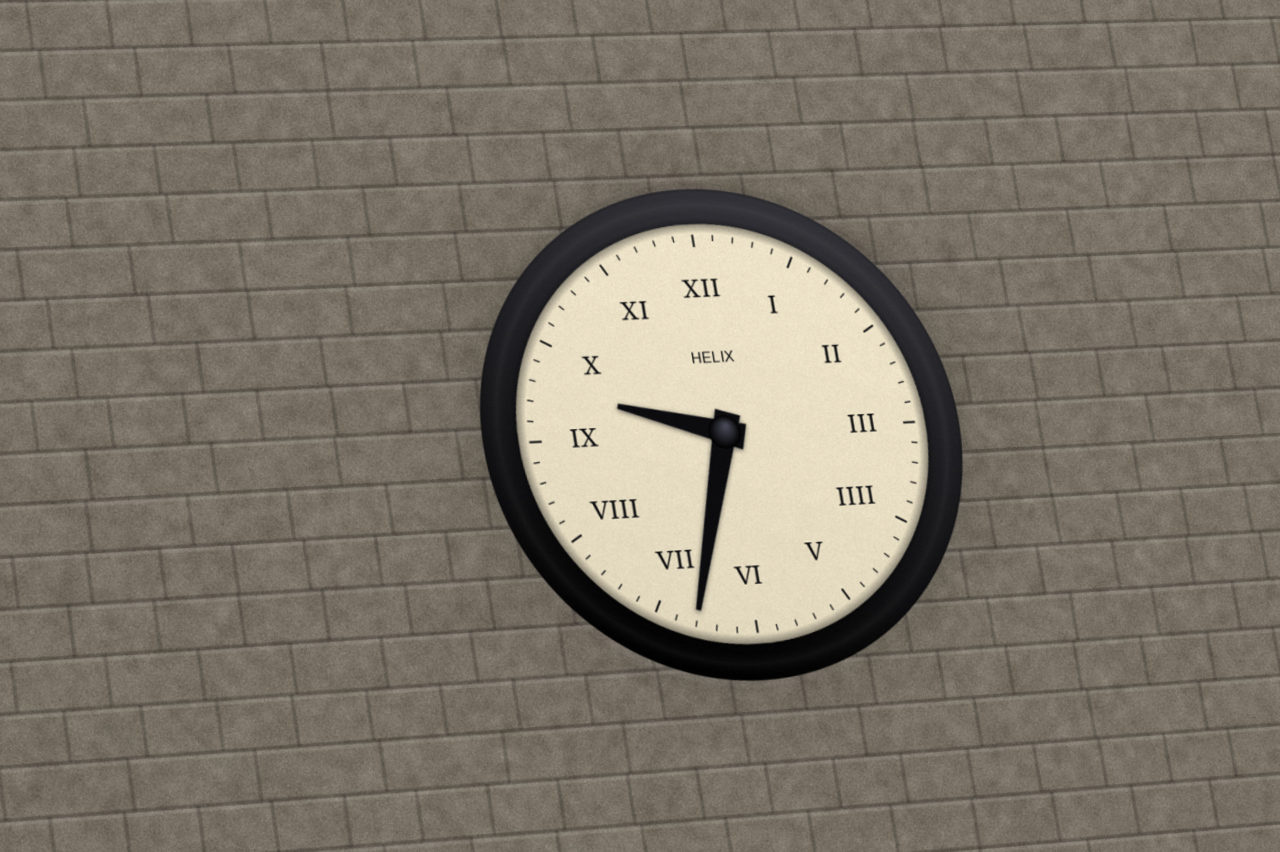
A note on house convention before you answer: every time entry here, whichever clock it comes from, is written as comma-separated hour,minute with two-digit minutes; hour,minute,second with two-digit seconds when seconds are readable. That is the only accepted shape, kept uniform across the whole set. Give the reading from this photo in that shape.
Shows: 9,33
